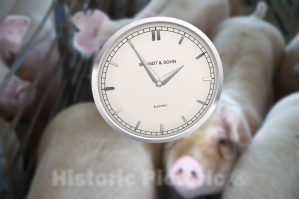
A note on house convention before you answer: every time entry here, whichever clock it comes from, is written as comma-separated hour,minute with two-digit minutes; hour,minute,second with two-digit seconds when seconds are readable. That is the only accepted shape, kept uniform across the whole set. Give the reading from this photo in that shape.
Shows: 1,55
